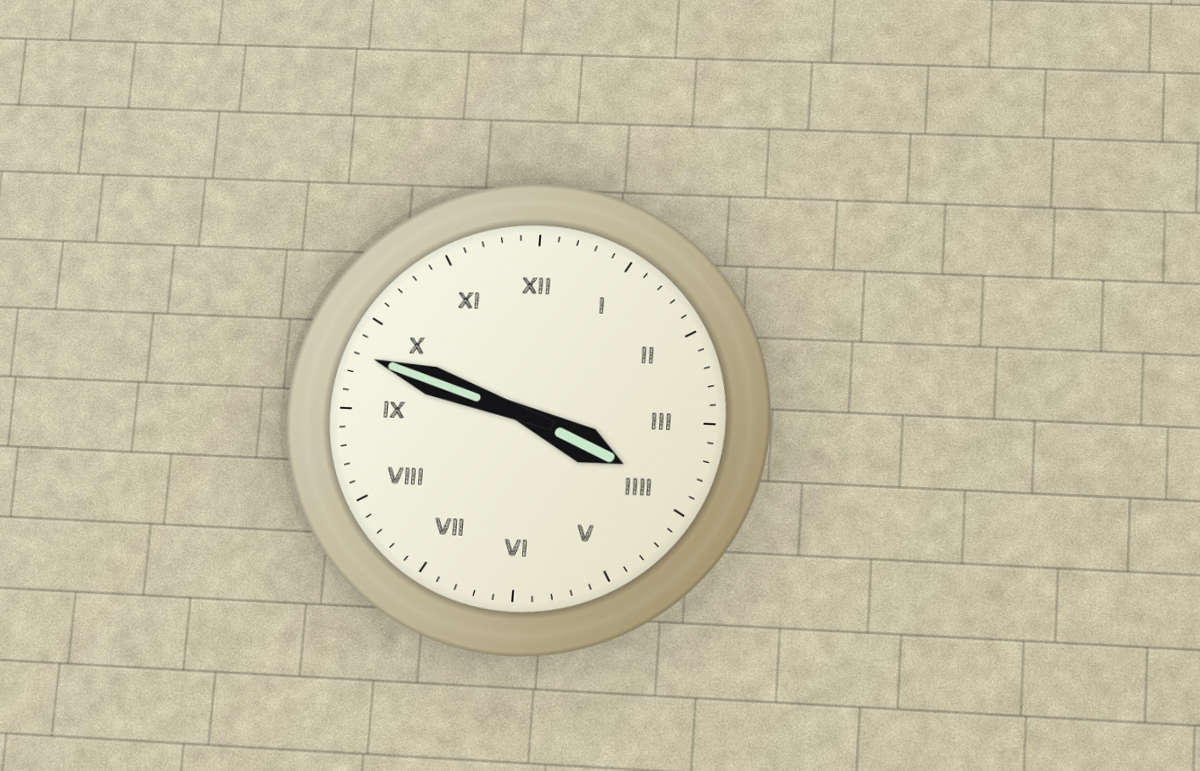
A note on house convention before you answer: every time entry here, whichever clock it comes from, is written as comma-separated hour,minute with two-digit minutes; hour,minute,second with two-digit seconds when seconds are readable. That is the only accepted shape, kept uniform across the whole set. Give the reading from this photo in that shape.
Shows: 3,48
